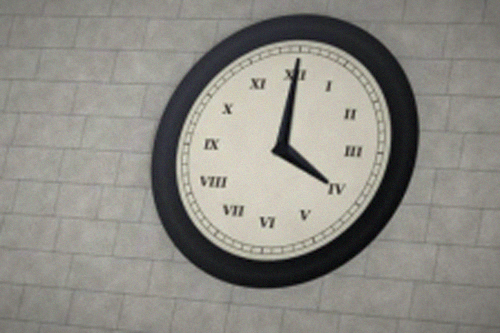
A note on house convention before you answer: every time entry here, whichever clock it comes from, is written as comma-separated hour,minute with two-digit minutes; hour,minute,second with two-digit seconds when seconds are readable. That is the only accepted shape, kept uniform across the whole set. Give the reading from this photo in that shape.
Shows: 4,00
